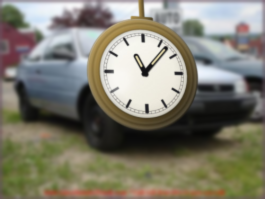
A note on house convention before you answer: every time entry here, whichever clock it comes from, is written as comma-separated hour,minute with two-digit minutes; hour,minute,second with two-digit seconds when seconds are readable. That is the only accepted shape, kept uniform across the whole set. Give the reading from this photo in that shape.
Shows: 11,07
